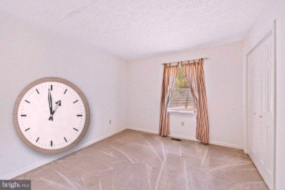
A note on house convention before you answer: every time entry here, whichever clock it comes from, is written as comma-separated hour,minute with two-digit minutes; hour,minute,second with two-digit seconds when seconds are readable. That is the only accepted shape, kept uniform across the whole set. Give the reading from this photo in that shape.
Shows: 12,59
